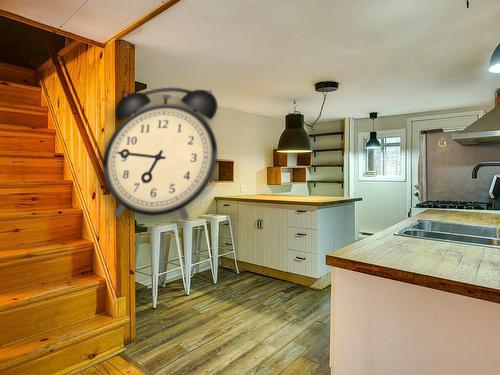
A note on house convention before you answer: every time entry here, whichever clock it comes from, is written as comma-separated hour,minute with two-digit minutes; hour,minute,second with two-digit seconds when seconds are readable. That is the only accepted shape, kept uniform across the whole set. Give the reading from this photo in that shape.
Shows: 6,46
